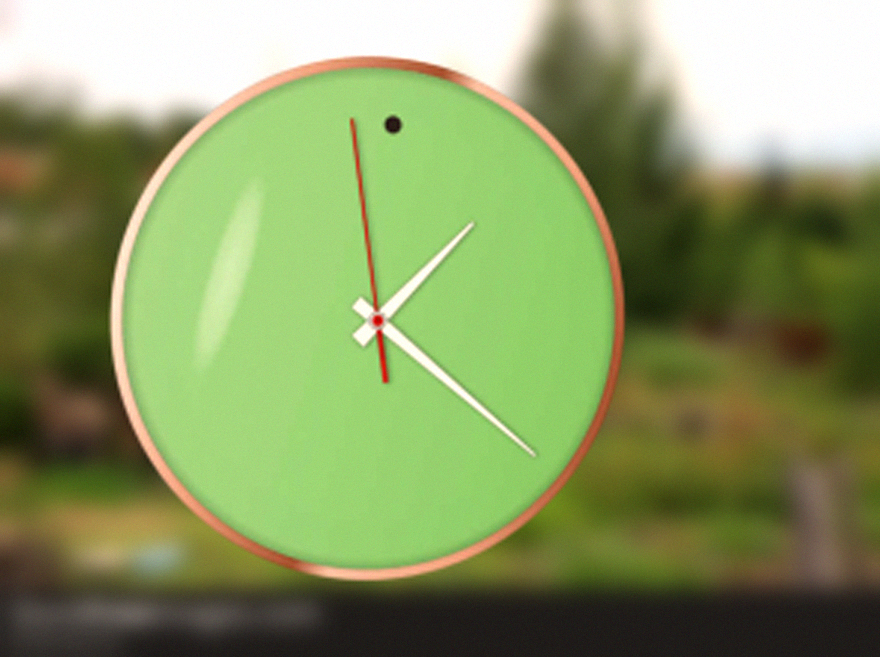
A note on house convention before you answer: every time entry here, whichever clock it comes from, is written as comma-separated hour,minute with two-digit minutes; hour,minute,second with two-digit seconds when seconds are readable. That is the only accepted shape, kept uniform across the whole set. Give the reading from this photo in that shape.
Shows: 1,20,58
